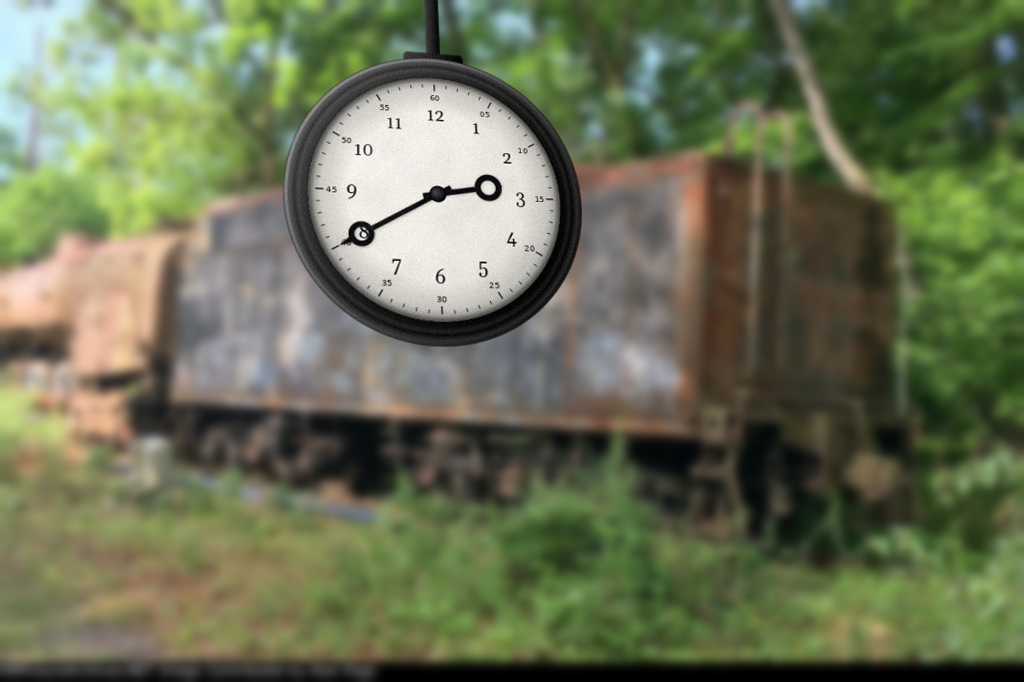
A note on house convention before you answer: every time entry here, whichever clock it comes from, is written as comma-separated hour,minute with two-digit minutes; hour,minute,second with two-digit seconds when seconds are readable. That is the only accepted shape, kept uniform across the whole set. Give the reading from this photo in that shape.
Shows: 2,40
